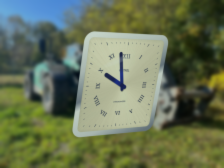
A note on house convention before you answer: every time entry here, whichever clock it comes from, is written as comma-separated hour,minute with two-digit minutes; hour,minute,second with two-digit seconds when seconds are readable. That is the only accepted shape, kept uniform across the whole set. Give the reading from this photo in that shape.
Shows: 9,58
